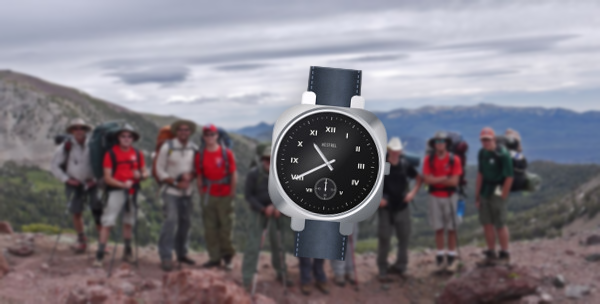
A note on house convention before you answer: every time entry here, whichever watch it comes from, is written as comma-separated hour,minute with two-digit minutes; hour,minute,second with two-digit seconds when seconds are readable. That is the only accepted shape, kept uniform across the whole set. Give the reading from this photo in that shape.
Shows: 10,40
